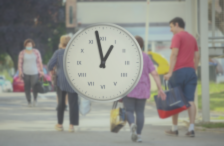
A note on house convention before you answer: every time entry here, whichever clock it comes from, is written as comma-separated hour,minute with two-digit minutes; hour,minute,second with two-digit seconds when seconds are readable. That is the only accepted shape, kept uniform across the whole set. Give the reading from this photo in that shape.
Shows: 12,58
